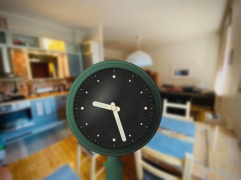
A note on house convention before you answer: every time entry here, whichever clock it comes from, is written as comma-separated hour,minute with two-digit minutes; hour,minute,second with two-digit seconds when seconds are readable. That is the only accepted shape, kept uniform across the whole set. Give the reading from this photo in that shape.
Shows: 9,27
